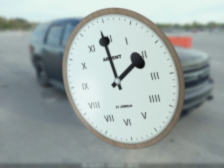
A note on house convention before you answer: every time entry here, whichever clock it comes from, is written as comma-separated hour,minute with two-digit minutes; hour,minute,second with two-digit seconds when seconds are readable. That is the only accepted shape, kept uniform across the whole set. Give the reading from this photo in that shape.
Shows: 1,59
